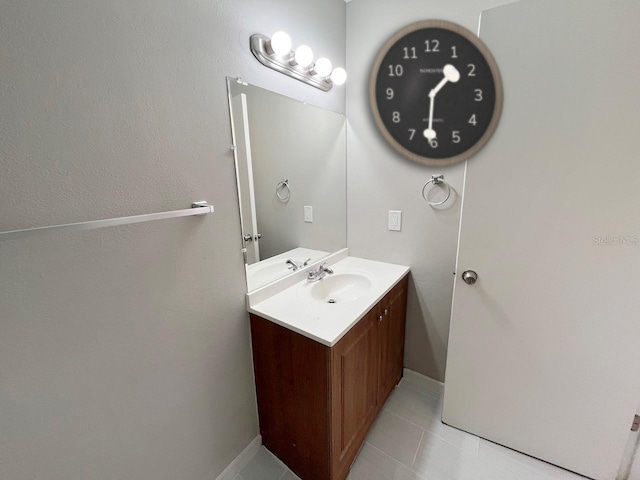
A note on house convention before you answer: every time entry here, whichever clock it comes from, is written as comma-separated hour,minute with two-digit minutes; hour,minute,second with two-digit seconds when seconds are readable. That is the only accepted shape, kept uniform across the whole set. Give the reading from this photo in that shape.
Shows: 1,31
